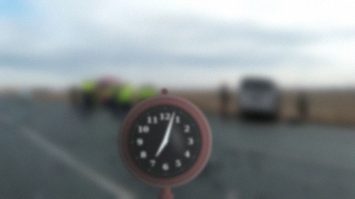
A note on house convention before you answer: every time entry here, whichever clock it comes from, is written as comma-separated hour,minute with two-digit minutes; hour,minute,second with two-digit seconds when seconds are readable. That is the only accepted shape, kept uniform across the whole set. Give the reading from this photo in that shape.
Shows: 7,03
